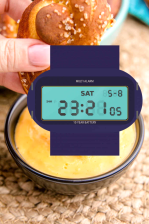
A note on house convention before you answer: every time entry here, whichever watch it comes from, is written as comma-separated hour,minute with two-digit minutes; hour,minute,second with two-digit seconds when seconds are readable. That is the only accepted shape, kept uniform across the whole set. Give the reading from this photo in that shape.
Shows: 23,21,05
